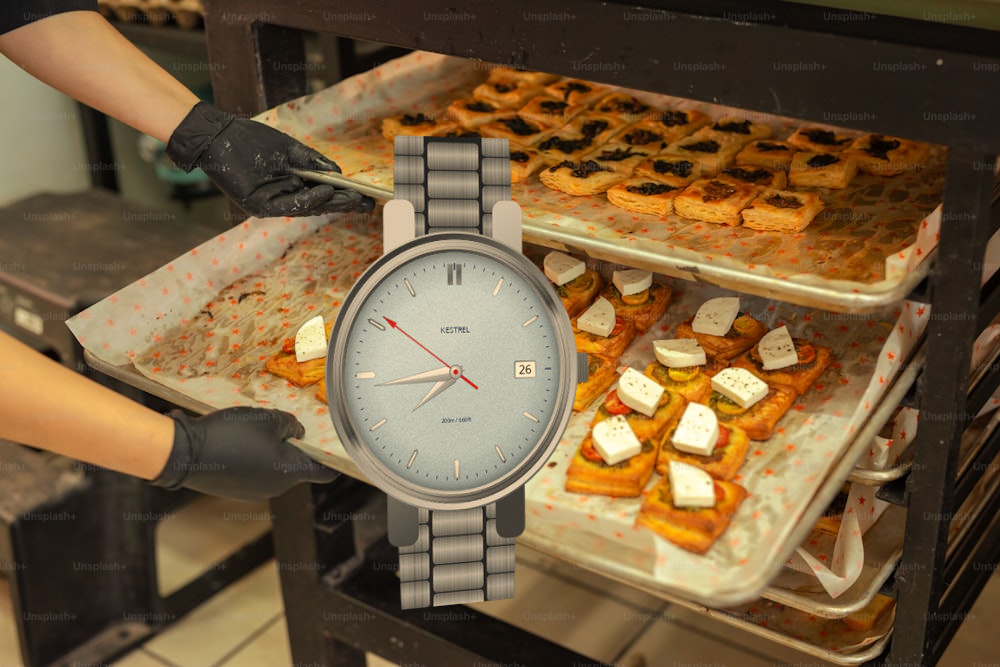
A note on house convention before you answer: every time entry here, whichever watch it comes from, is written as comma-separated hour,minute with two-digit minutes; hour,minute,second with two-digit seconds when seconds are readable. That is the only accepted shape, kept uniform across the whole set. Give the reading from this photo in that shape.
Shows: 7,43,51
